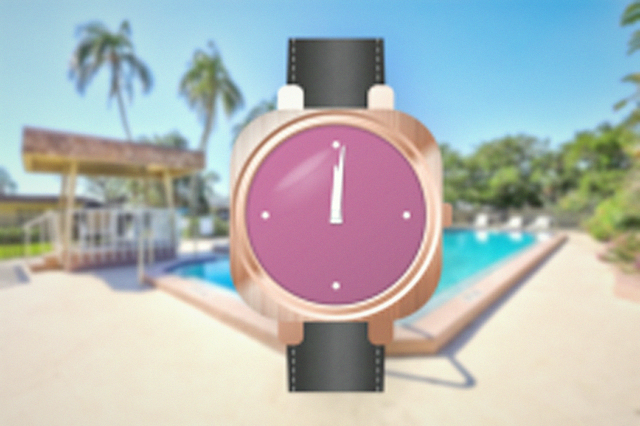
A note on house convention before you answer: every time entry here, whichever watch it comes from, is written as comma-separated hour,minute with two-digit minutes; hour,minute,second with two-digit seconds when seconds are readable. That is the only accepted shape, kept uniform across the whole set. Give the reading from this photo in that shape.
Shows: 12,01
